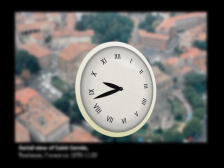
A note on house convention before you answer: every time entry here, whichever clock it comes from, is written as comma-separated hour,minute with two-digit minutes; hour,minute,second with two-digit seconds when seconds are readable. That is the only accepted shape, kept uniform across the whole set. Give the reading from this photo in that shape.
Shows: 9,43
